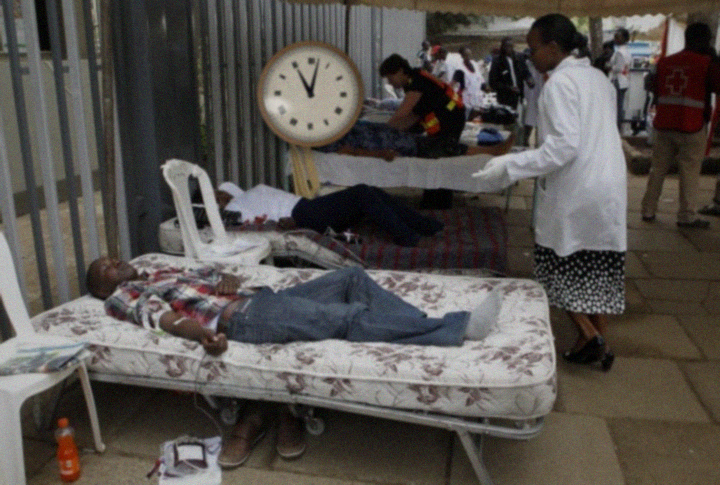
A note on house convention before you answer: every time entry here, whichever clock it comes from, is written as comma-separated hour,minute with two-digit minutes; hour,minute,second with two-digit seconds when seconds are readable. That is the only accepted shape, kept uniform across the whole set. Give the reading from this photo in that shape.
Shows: 11,02
